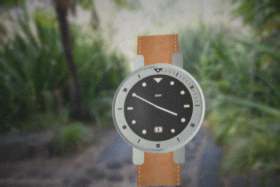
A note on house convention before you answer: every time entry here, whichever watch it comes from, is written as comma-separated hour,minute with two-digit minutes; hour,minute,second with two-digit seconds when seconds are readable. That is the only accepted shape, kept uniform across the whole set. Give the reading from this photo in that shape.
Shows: 3,50
